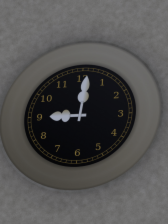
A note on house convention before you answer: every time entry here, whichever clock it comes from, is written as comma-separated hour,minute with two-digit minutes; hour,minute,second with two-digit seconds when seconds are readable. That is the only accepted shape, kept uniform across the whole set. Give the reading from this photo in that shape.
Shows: 9,01
